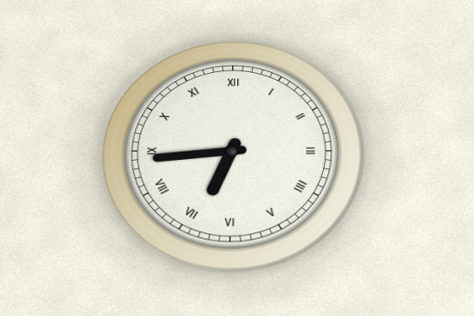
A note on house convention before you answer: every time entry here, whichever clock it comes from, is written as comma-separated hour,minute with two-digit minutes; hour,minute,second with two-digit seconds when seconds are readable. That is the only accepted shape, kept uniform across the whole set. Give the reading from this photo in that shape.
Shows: 6,44
